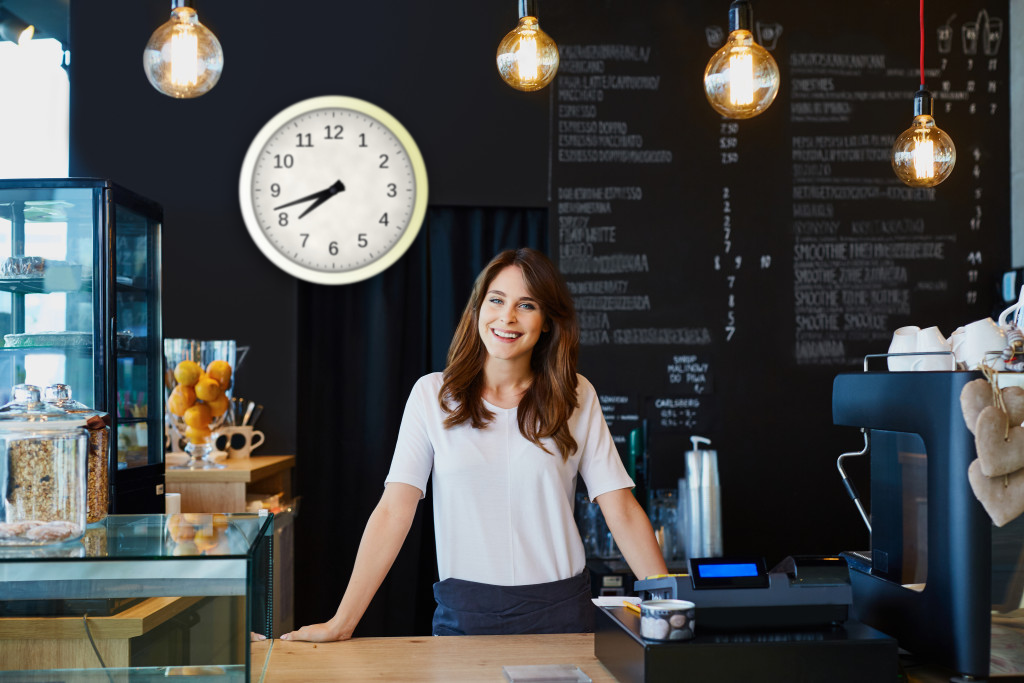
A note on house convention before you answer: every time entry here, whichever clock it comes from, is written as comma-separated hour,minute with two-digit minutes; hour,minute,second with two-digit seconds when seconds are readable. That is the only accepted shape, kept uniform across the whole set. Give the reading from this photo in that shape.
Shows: 7,42
